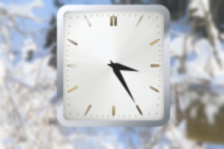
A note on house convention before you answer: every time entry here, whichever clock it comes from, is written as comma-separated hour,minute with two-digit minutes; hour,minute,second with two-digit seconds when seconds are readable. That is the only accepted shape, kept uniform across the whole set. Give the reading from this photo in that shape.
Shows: 3,25
